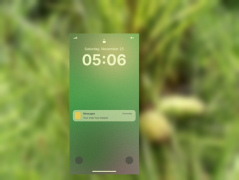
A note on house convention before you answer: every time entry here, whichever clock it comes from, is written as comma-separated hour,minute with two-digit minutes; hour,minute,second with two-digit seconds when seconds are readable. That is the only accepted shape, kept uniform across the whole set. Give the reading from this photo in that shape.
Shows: 5,06
